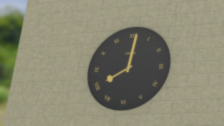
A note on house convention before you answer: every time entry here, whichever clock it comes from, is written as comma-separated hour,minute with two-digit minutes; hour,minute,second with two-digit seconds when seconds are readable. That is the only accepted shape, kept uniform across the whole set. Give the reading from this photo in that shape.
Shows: 8,01
